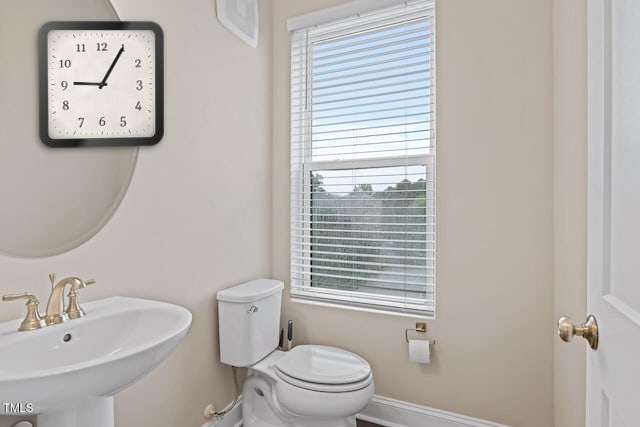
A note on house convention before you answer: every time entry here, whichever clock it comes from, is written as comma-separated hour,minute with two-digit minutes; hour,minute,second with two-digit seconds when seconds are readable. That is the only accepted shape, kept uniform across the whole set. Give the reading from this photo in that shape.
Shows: 9,05
